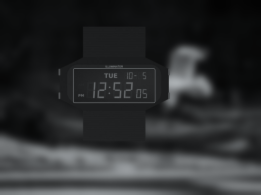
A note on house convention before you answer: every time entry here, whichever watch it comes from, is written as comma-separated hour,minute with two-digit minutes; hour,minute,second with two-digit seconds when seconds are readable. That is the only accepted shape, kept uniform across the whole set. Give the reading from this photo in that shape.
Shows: 12,52,05
